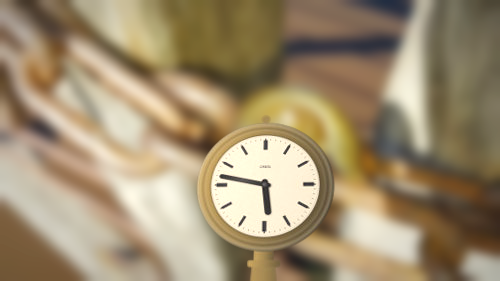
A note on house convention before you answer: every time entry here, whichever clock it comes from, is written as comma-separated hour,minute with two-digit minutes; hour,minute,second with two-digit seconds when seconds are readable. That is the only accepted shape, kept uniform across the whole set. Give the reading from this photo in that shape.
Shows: 5,47
